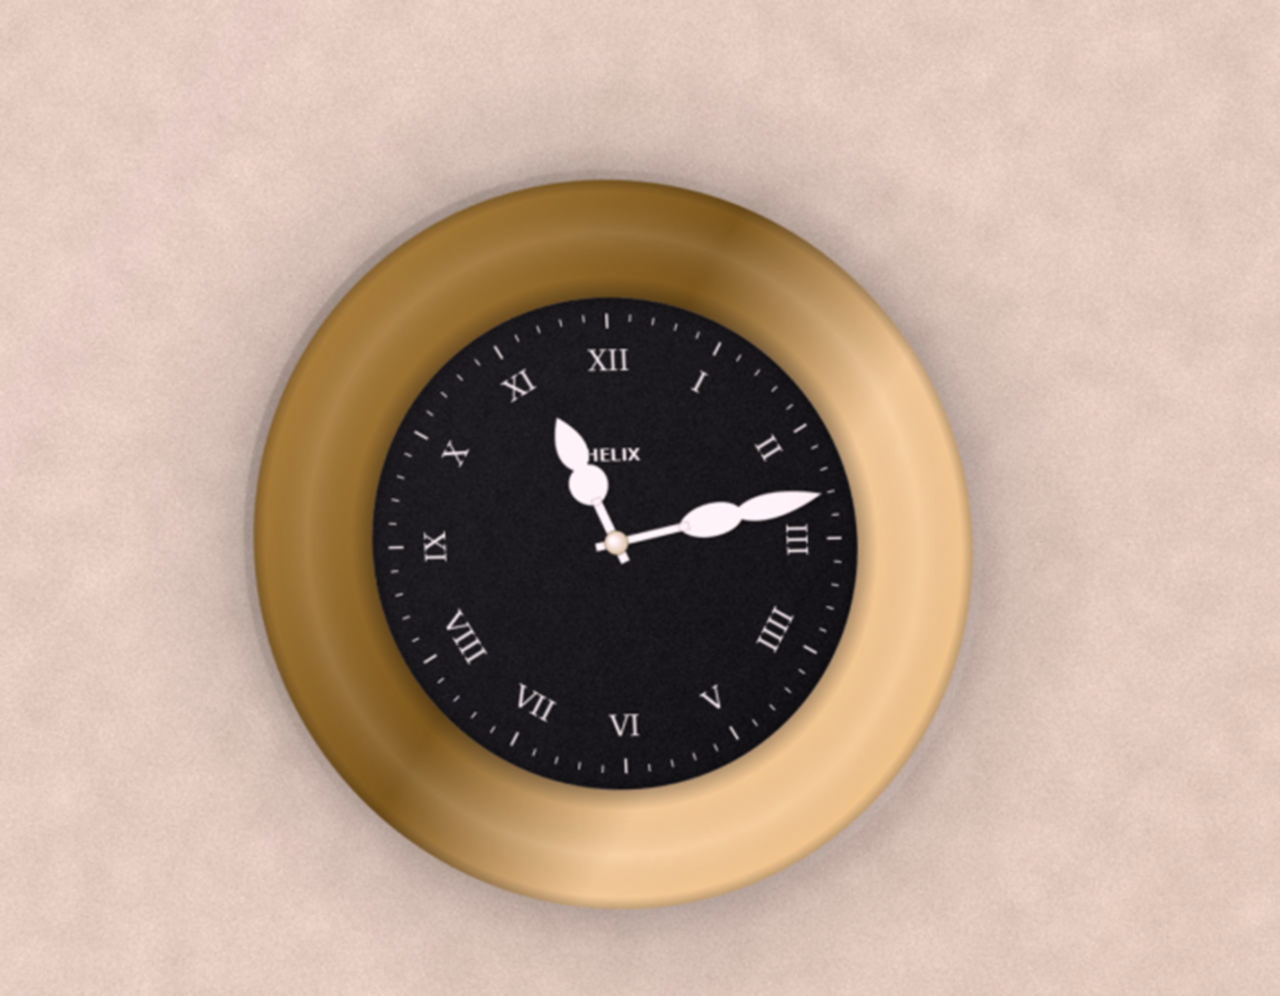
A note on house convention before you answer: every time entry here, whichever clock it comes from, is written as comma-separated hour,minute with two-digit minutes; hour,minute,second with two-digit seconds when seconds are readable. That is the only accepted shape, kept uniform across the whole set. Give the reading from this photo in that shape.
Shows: 11,13
